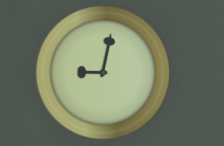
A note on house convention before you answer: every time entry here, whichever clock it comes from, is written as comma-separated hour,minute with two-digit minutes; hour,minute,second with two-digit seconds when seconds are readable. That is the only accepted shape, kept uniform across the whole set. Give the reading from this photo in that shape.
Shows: 9,02
